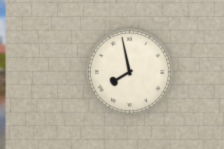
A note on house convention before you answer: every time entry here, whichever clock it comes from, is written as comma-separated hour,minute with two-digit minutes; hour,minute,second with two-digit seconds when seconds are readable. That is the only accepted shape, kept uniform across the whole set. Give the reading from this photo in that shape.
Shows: 7,58
